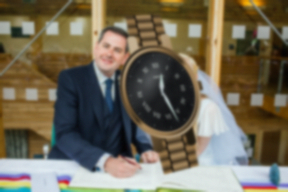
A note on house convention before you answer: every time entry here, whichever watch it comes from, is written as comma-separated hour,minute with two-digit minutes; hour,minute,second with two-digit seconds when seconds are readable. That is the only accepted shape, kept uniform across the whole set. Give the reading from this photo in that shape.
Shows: 12,27
